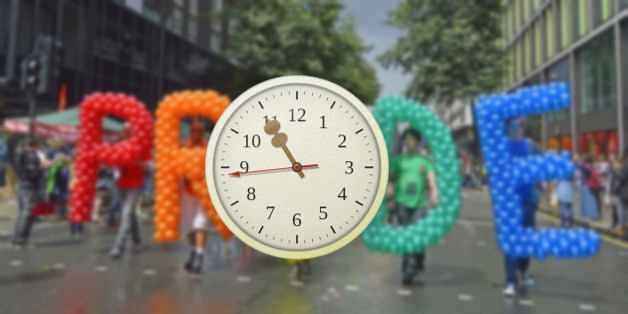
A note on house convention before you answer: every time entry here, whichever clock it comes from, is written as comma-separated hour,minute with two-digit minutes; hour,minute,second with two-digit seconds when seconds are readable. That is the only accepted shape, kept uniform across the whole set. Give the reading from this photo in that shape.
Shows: 10,54,44
